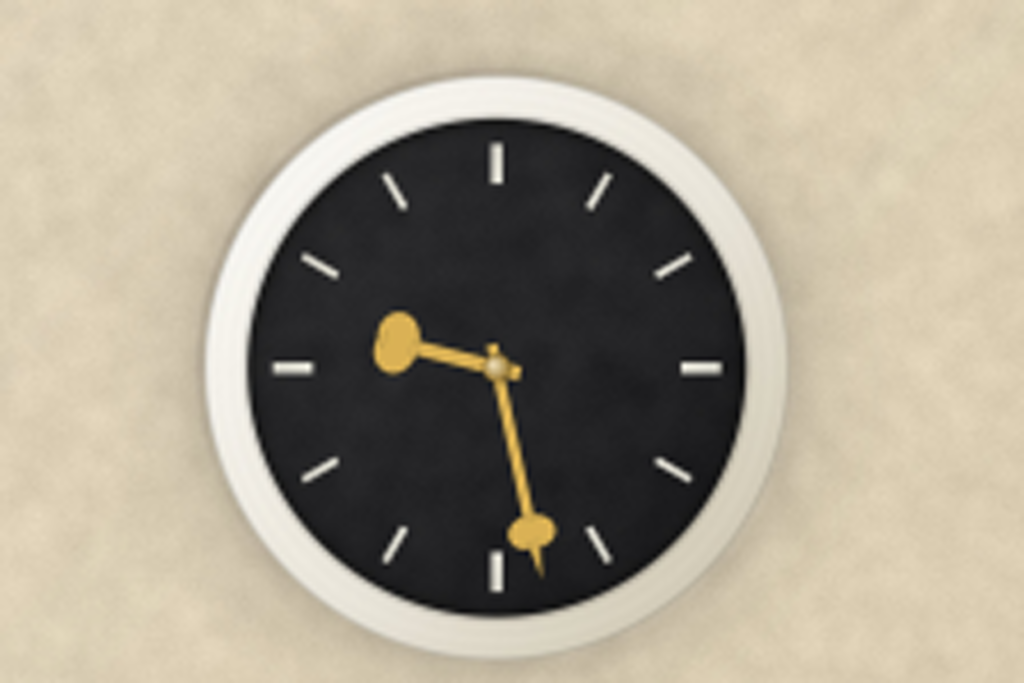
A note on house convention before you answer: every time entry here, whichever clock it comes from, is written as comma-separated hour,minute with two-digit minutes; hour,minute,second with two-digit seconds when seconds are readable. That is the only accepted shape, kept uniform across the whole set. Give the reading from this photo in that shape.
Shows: 9,28
